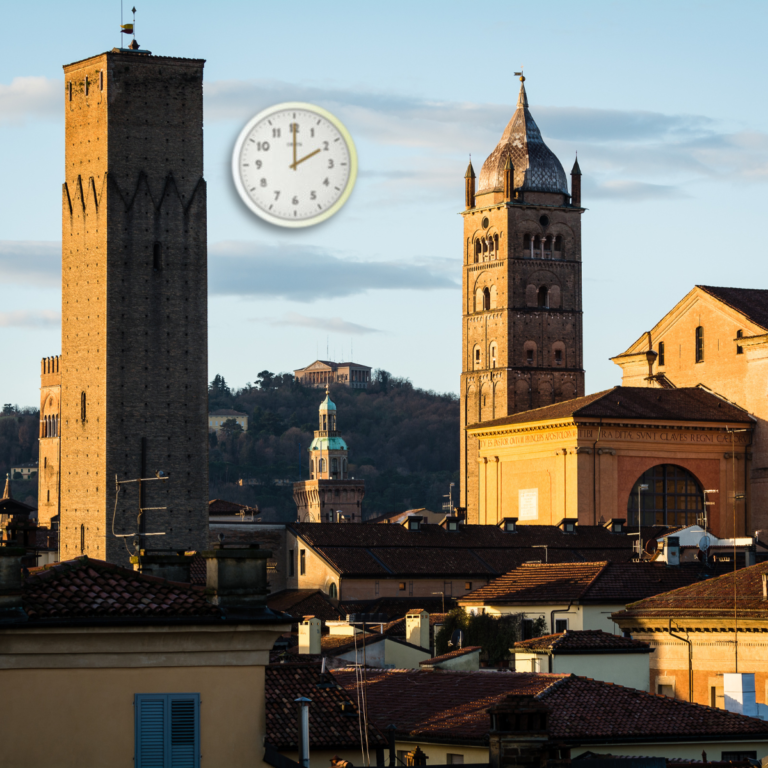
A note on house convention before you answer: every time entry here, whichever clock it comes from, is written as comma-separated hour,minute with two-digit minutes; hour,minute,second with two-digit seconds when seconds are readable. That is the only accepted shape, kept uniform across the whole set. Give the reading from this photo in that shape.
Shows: 2,00
